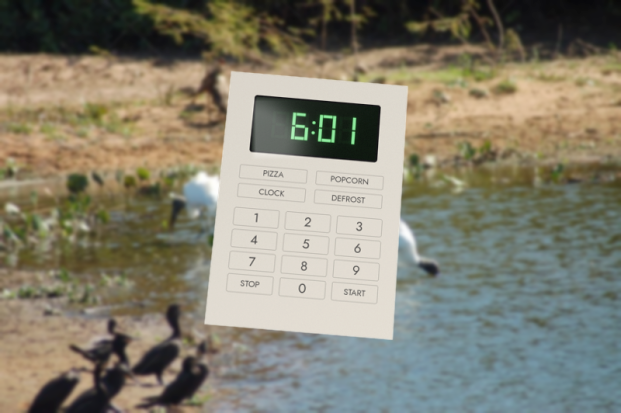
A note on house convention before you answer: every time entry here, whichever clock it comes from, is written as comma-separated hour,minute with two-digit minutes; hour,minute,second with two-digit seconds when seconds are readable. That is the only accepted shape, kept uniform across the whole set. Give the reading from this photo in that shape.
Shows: 6,01
